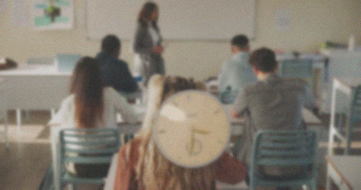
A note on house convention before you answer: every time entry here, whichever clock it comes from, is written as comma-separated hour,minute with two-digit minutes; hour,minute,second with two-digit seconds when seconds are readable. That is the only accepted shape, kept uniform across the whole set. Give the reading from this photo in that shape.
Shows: 3,32
